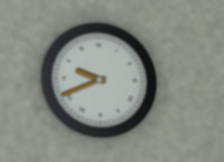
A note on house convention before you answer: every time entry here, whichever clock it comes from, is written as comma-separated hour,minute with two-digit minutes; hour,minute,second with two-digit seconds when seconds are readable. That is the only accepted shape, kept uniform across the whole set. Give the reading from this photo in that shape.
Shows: 9,41
